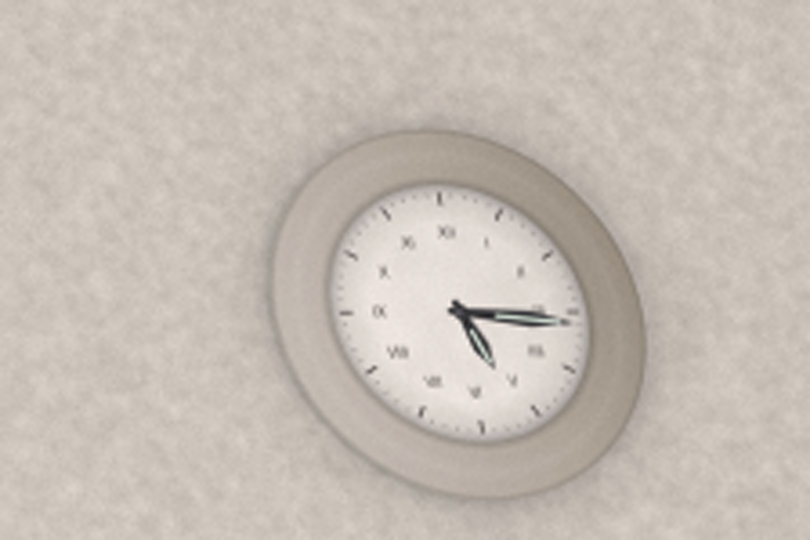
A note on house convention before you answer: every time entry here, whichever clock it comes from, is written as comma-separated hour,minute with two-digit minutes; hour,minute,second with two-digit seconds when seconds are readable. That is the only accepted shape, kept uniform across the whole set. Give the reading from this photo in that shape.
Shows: 5,16
